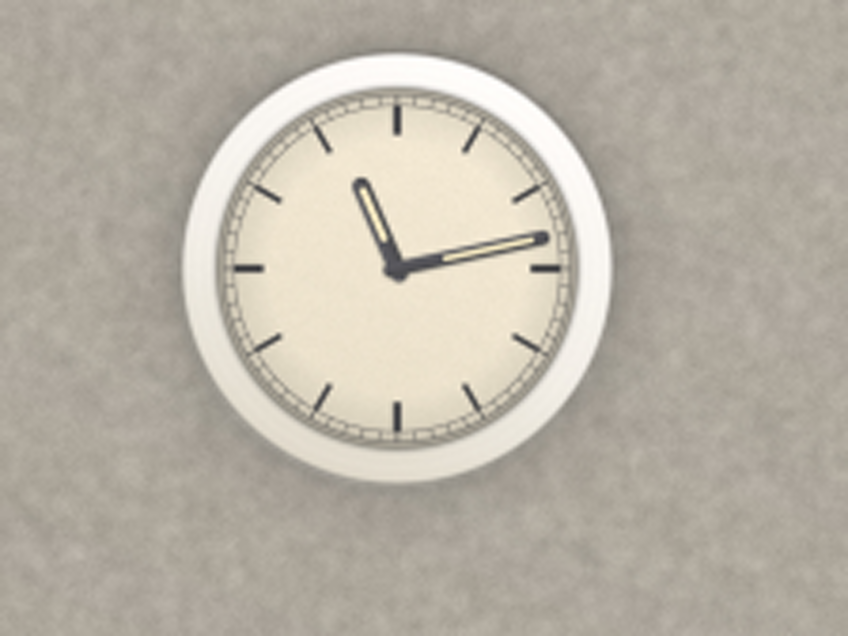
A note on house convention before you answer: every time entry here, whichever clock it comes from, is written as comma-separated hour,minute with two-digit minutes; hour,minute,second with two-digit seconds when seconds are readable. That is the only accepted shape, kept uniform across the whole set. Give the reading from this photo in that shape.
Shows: 11,13
